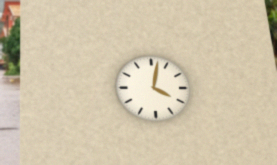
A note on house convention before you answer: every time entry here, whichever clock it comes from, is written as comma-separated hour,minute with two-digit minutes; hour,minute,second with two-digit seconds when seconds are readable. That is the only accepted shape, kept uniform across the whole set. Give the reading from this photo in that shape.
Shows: 4,02
